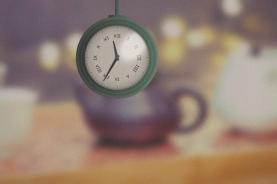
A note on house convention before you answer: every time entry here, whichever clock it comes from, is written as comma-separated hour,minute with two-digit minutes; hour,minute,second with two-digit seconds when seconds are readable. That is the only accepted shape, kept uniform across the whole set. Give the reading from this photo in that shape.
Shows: 11,35
